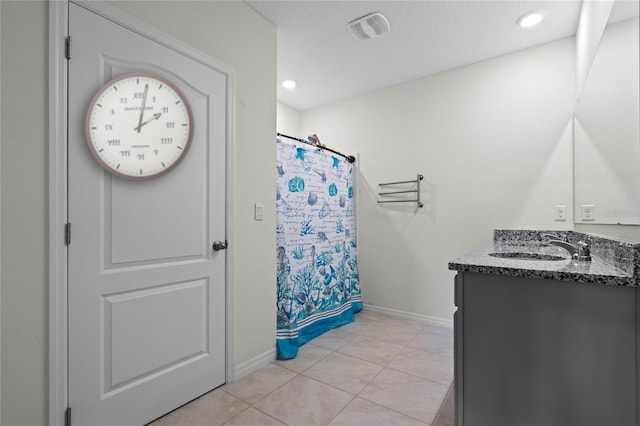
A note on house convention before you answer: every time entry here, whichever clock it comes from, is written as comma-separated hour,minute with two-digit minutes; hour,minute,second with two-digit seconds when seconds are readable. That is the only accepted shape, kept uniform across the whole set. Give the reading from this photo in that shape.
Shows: 2,02
